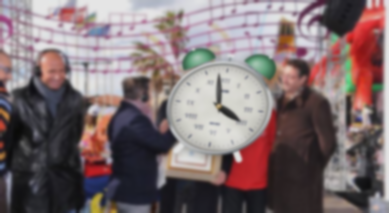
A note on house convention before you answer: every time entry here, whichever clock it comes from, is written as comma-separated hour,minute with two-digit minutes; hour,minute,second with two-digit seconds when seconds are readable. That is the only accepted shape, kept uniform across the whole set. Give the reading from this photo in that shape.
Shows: 3,58
